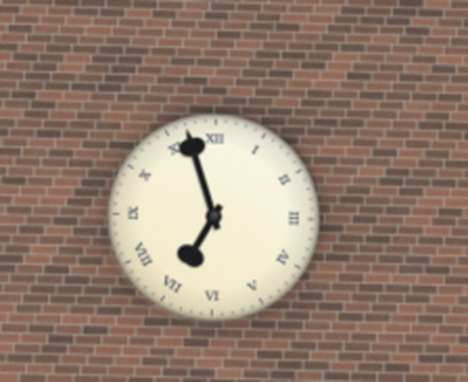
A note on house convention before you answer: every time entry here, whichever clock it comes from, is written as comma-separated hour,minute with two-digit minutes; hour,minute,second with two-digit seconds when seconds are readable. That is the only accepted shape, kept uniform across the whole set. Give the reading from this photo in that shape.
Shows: 6,57
